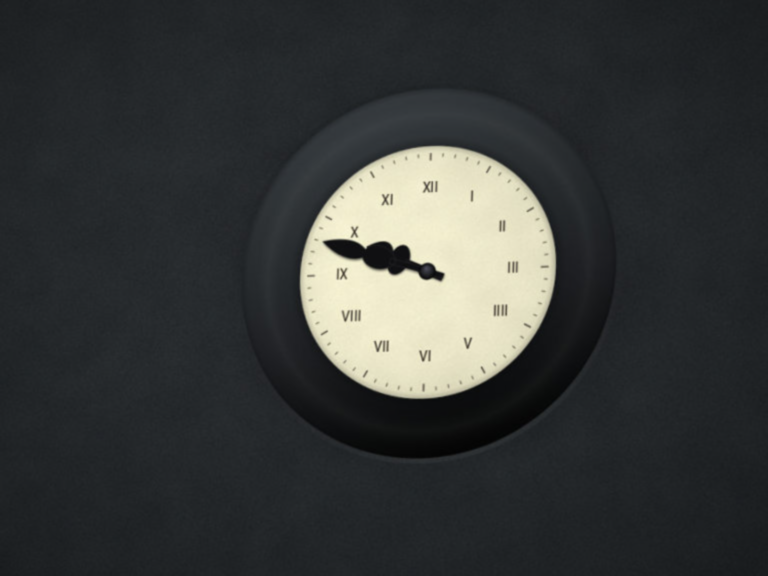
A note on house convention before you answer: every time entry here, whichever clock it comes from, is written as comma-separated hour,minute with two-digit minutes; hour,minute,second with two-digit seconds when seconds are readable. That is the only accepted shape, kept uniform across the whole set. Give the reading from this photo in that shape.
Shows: 9,48
